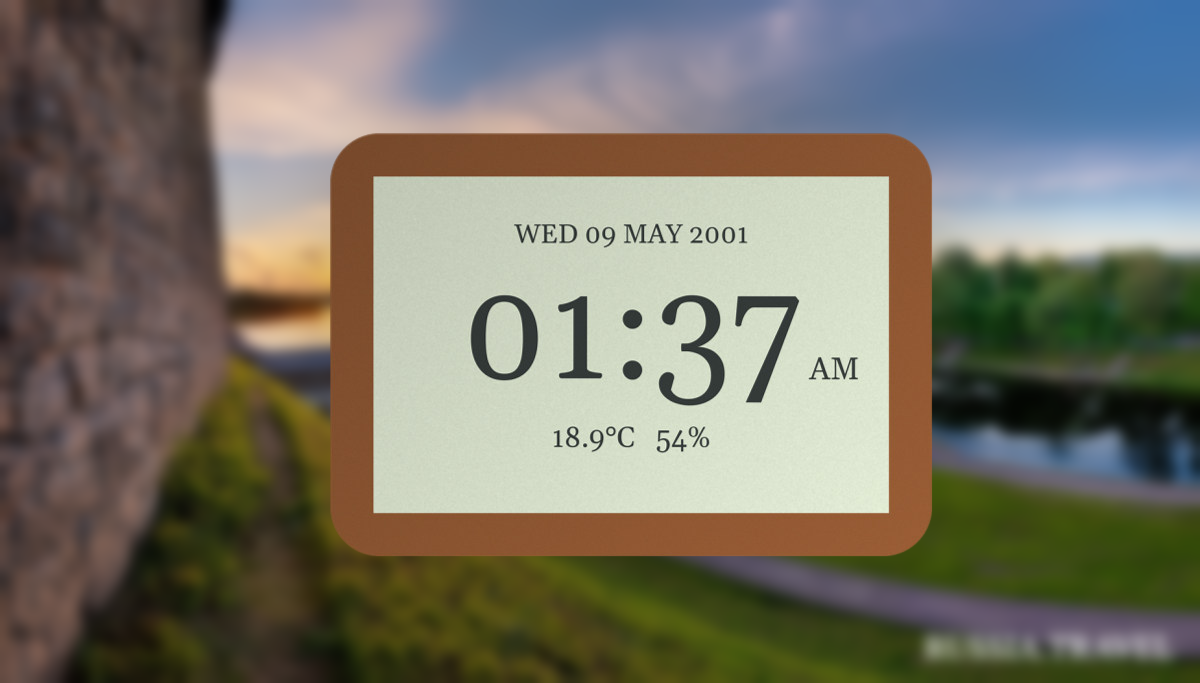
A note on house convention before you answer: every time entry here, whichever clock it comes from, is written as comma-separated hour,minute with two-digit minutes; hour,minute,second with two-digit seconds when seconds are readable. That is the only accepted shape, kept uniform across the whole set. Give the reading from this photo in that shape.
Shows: 1,37
